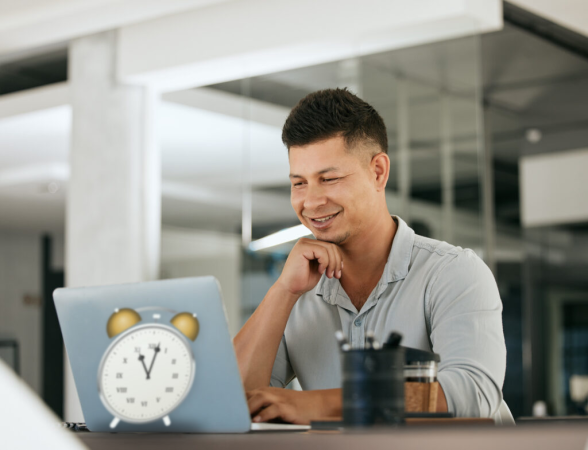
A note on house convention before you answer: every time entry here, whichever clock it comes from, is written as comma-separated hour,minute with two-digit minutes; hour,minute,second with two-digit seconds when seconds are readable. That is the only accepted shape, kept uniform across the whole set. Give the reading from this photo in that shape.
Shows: 11,02
